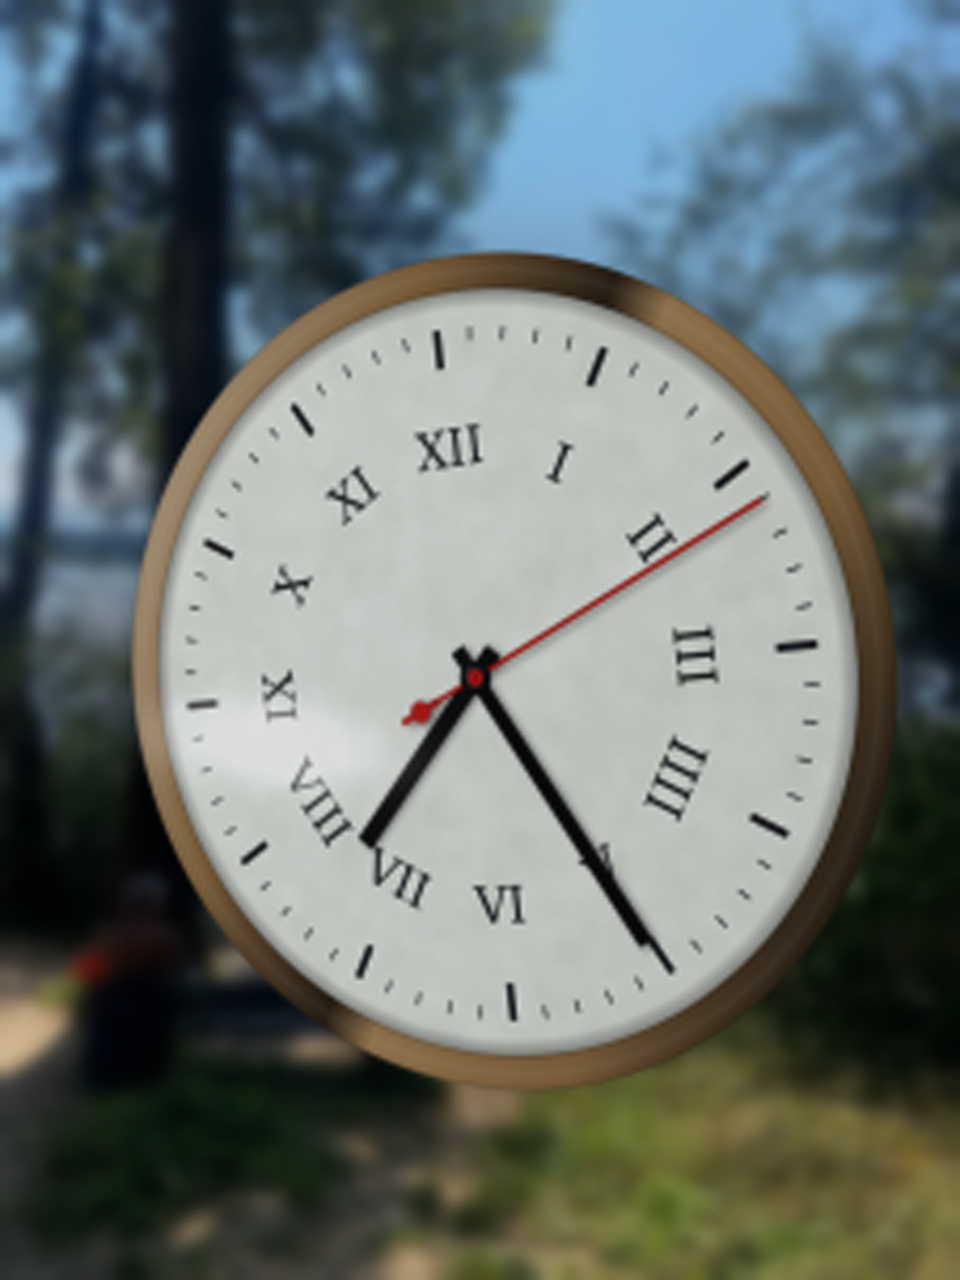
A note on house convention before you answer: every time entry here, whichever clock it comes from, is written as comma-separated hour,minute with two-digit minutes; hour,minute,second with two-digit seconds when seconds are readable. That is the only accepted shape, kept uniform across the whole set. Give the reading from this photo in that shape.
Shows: 7,25,11
